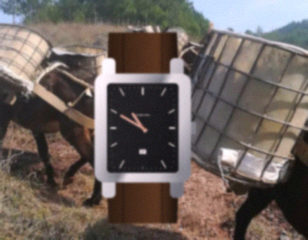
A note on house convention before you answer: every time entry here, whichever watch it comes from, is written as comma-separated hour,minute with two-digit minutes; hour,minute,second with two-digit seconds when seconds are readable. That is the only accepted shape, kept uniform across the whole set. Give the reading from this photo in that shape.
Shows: 10,50
